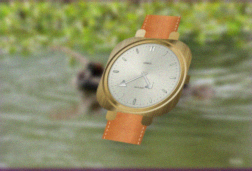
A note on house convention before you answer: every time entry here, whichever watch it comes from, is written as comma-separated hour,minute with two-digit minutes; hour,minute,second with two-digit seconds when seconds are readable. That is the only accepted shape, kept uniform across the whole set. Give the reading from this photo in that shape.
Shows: 4,39
